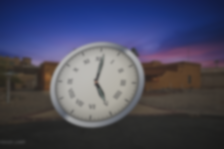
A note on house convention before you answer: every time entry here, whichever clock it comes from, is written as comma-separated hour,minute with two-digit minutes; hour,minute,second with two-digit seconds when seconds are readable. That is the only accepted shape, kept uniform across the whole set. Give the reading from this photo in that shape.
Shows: 5,01
